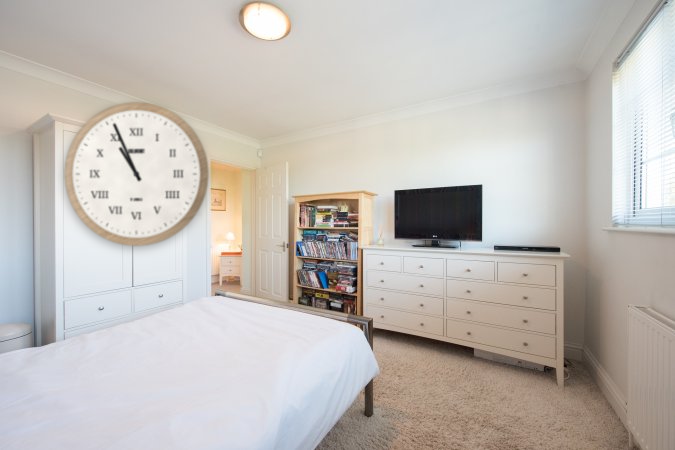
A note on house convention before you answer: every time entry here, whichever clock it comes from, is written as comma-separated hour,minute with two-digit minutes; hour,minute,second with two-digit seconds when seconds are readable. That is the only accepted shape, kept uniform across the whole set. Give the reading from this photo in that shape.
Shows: 10,56
